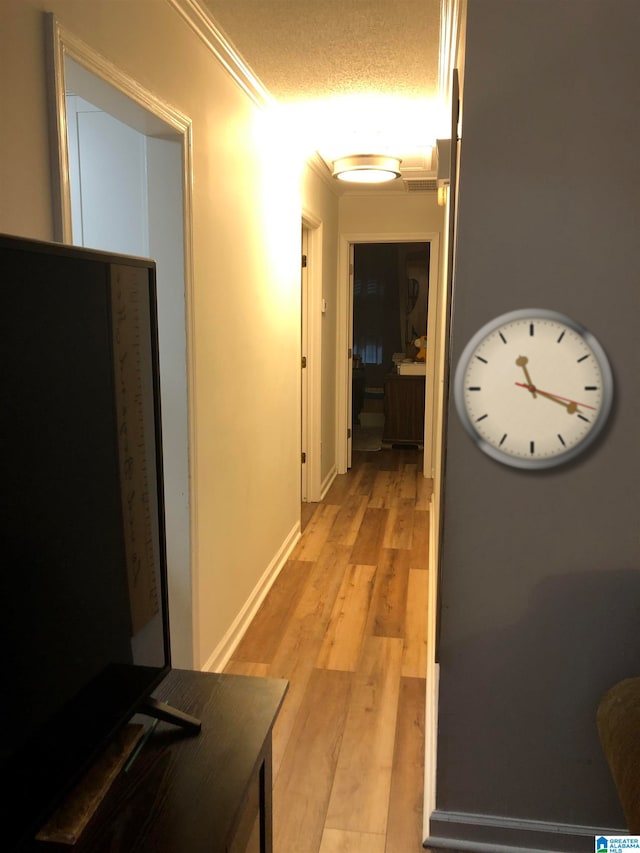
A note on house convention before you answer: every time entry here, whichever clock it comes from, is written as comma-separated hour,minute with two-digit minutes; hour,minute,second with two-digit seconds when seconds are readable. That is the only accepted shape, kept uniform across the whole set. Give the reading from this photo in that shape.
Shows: 11,19,18
